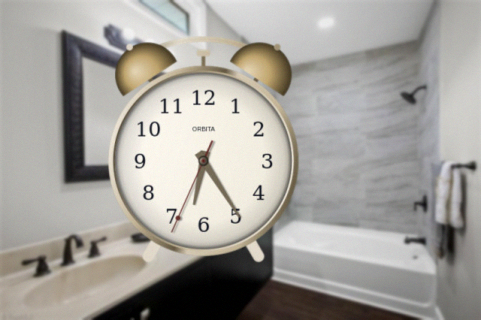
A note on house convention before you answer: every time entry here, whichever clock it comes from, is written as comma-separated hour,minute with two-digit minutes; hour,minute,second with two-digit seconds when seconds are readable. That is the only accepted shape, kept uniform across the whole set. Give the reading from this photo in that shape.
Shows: 6,24,34
